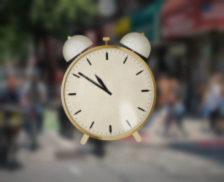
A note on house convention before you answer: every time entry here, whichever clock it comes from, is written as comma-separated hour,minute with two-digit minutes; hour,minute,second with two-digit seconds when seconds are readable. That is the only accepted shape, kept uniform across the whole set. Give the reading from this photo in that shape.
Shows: 10,51
